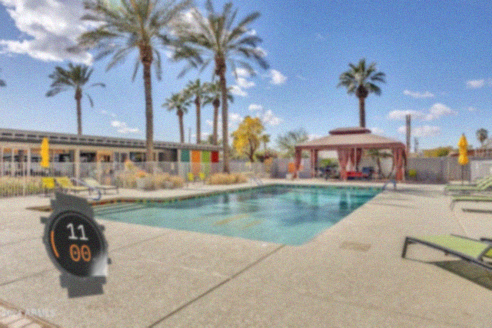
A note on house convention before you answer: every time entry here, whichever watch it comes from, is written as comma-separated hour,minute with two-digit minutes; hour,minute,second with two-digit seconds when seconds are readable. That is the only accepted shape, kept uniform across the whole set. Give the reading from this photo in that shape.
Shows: 11,00
